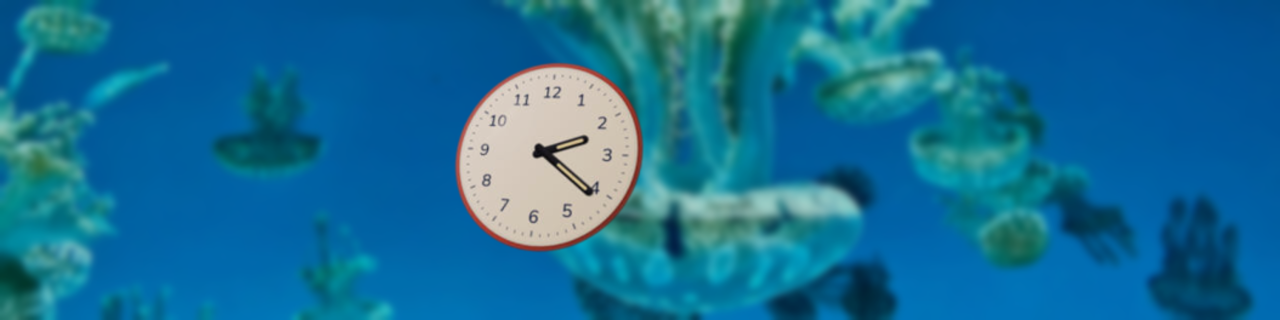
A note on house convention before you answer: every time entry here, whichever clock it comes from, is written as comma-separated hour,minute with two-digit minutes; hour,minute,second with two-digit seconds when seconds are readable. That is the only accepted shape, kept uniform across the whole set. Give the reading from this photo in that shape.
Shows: 2,21
